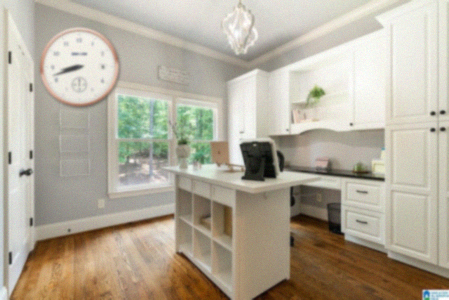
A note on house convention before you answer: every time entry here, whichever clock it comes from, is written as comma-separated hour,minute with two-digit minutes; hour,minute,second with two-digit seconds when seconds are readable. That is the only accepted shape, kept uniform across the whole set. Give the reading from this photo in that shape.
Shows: 8,42
